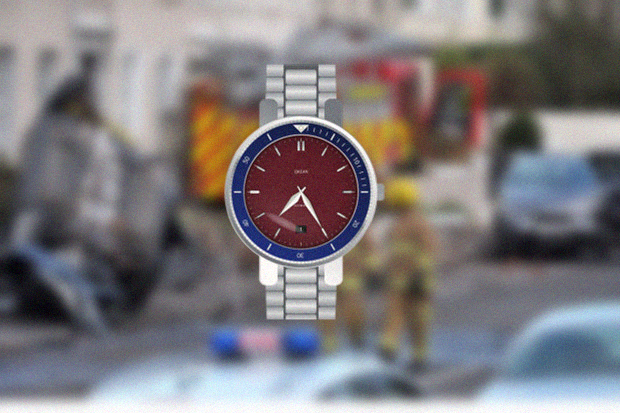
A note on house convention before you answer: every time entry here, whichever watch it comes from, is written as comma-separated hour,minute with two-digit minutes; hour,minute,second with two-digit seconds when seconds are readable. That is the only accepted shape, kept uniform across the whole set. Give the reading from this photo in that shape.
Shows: 7,25
